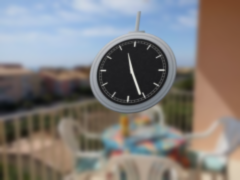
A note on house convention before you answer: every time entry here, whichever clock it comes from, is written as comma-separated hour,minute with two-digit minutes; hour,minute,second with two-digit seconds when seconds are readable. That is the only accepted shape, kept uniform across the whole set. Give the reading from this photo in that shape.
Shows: 11,26
